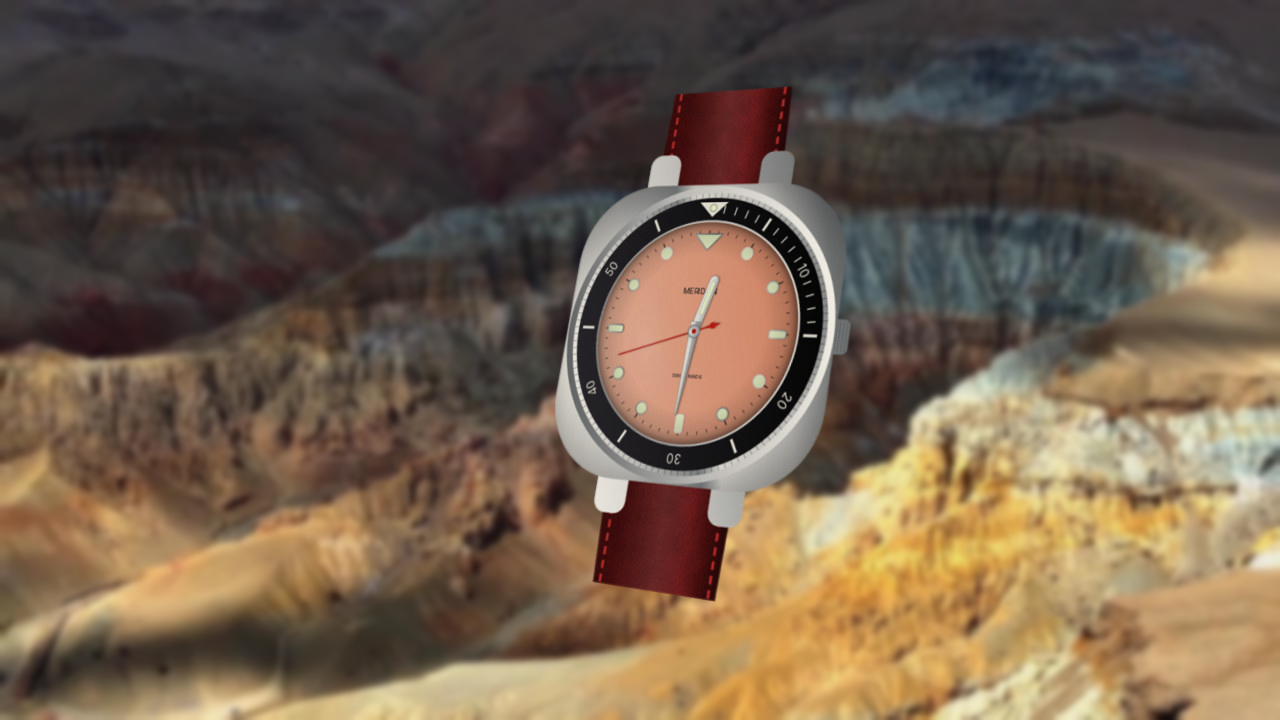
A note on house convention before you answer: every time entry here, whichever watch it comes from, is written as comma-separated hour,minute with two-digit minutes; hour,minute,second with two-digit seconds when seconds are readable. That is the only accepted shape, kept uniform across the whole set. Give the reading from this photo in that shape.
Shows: 12,30,42
